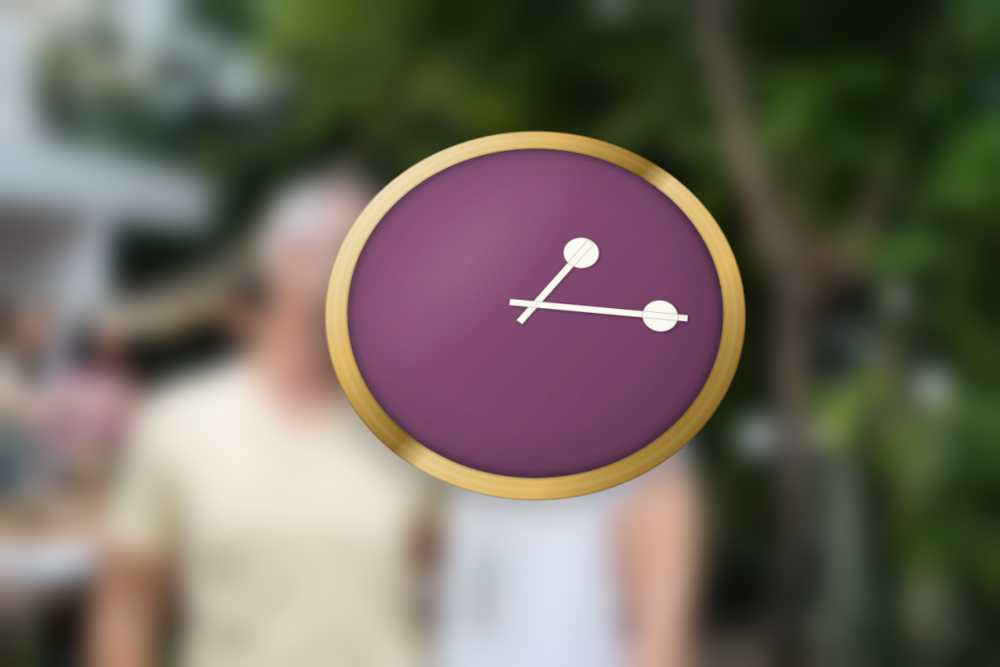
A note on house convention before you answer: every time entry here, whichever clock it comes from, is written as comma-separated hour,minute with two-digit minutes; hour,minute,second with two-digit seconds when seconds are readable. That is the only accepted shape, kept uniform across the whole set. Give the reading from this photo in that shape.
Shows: 1,16
